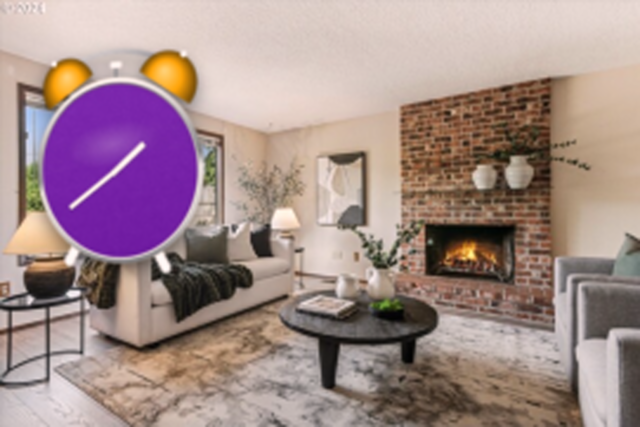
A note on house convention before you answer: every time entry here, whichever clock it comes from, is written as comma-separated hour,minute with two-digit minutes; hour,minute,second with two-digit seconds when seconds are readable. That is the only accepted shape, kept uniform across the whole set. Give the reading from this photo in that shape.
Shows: 1,39
